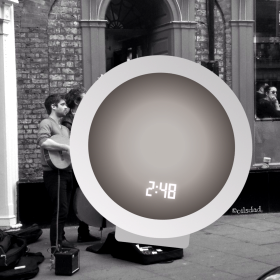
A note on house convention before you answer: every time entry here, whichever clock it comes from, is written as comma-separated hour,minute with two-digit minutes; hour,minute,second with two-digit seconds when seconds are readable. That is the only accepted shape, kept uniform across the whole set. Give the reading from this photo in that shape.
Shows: 2,48
